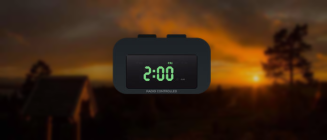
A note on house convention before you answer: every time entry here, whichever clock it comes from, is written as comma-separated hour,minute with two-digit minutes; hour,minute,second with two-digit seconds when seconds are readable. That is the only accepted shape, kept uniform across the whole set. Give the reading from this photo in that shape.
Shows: 2,00
